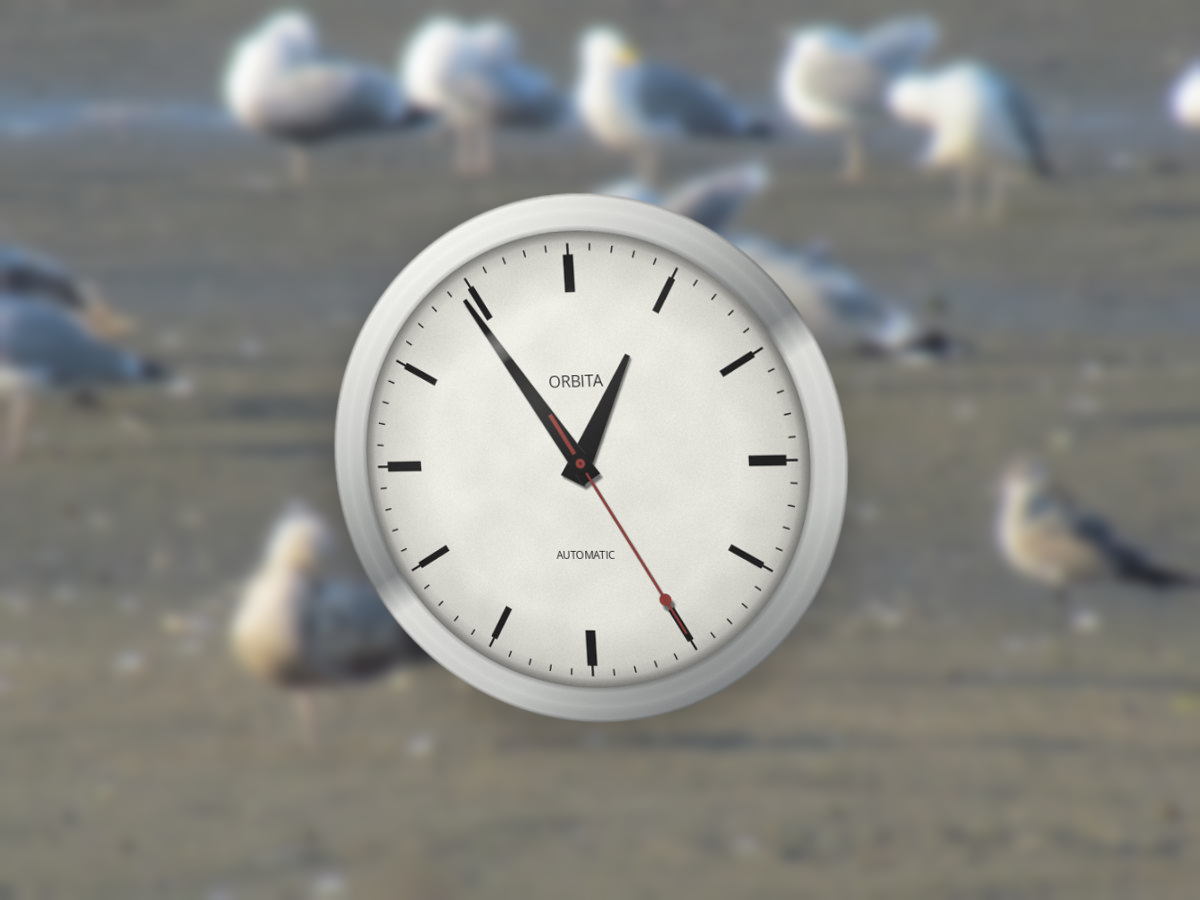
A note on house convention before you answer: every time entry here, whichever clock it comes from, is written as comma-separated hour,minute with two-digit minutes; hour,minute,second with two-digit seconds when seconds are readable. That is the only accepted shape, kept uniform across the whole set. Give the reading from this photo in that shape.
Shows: 12,54,25
